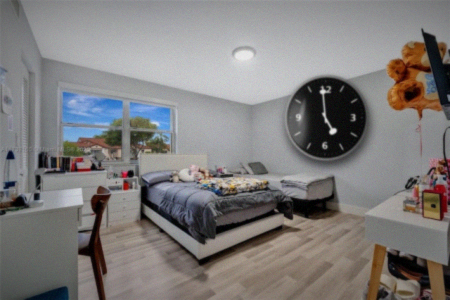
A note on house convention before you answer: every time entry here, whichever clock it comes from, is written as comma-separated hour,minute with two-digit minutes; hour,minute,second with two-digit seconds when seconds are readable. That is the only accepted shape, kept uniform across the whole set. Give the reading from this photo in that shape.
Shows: 4,59
